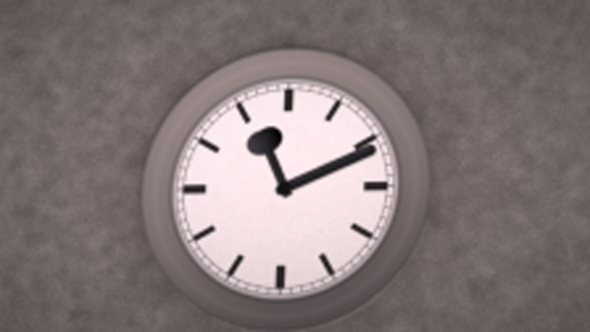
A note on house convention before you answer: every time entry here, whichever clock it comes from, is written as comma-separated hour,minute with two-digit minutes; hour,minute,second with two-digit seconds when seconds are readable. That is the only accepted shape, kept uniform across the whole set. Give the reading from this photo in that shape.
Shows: 11,11
